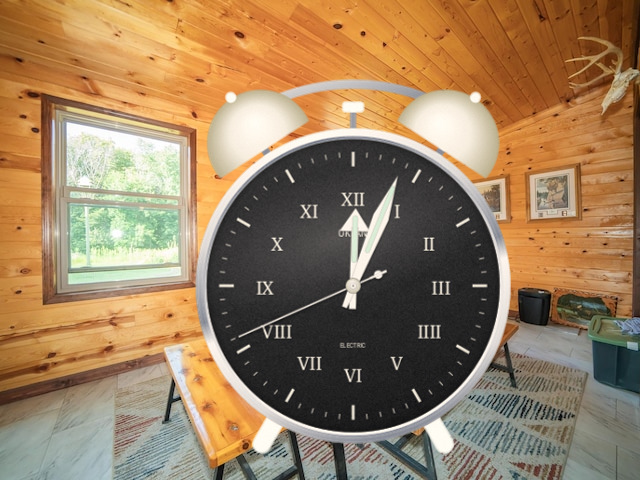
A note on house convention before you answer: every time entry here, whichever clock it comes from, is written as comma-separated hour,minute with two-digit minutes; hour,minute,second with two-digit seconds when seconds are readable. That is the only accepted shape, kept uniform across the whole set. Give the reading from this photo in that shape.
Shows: 12,03,41
